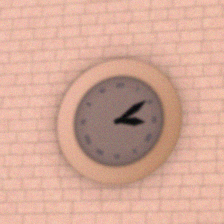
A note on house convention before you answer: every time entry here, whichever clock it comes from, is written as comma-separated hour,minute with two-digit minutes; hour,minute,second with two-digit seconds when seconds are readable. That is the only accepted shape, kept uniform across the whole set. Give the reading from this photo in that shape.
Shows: 3,09
